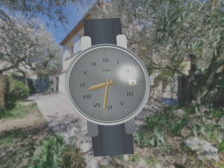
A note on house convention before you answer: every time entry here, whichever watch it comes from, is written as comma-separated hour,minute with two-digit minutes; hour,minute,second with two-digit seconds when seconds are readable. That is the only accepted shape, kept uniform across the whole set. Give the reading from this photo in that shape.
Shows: 8,32
